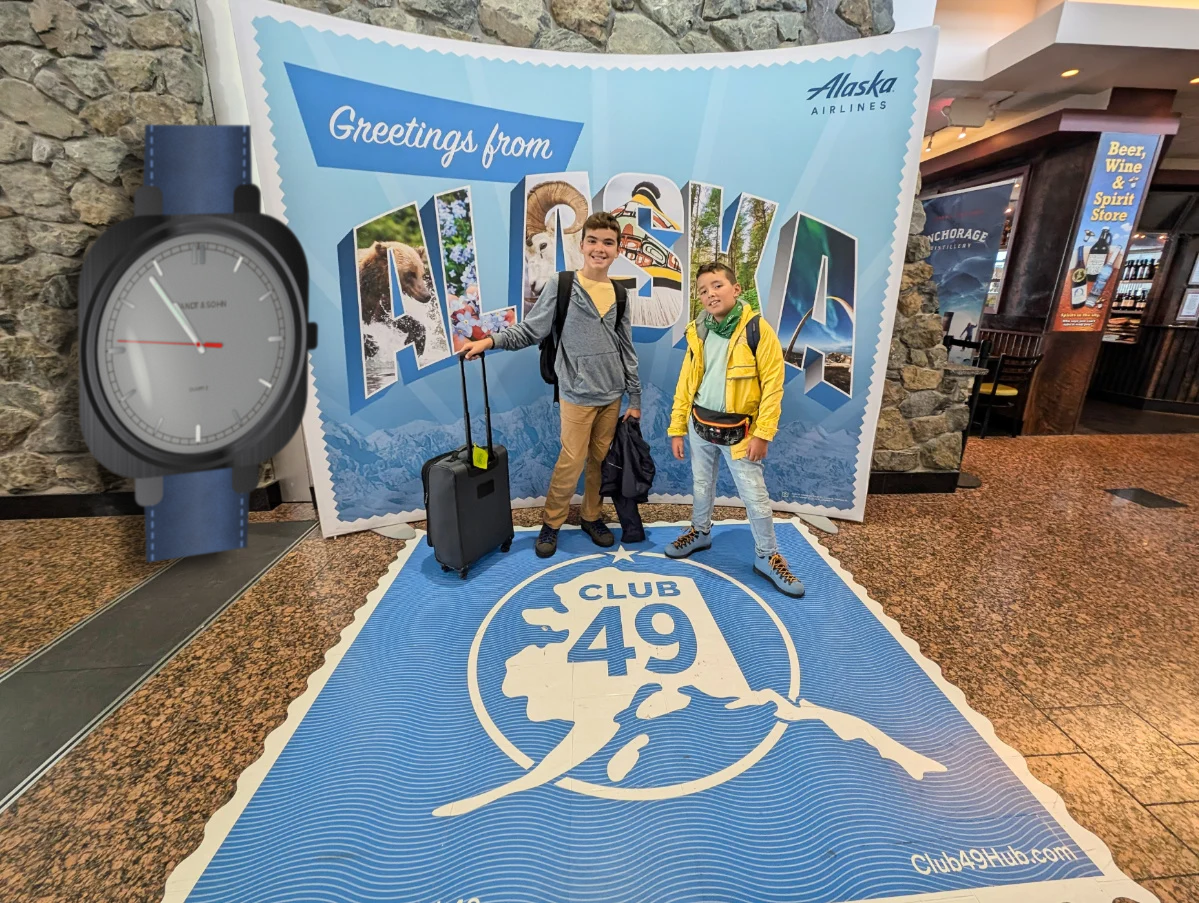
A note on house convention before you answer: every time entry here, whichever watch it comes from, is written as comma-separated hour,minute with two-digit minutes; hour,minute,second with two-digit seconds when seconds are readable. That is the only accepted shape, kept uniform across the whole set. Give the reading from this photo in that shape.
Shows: 10,53,46
